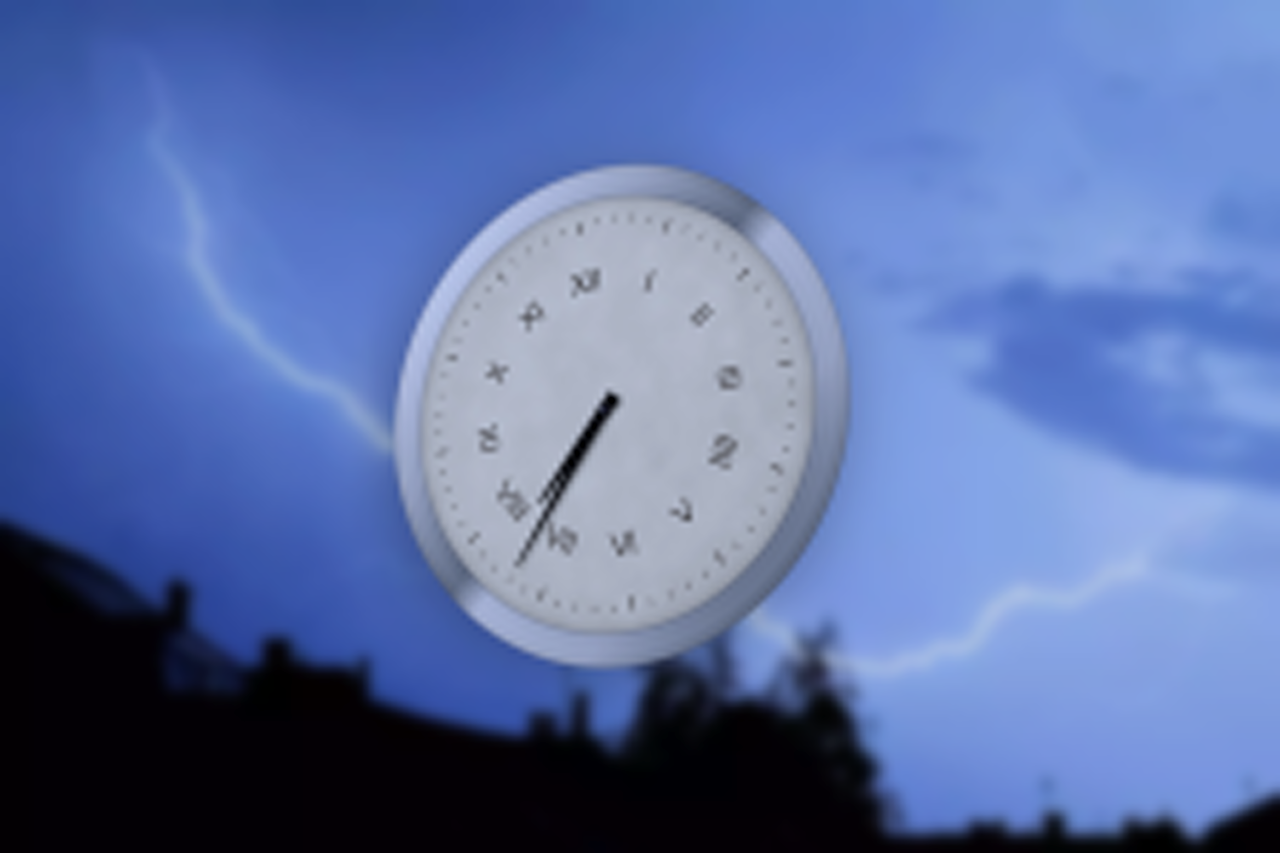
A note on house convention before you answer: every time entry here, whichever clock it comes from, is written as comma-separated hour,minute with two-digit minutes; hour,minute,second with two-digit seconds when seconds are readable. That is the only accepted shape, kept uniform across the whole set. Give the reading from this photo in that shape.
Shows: 7,37
